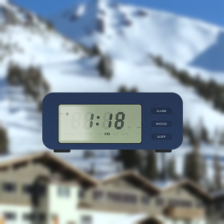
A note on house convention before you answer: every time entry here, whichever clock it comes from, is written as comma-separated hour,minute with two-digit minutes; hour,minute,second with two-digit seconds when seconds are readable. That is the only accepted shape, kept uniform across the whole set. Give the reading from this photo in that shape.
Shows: 1,18
